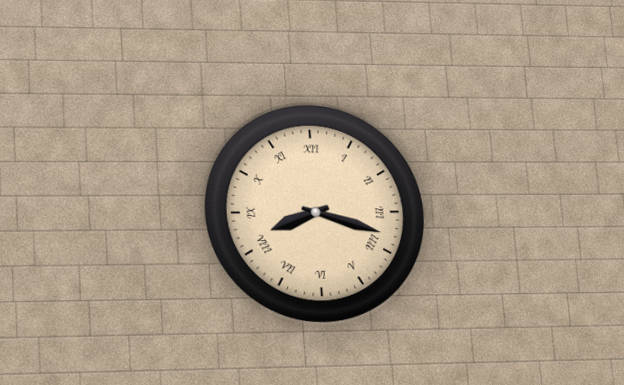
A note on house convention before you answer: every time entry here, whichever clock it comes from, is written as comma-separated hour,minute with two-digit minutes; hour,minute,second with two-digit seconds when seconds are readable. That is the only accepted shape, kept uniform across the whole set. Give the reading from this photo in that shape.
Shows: 8,18
